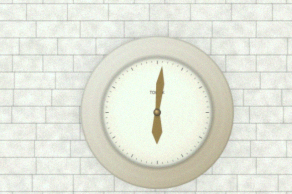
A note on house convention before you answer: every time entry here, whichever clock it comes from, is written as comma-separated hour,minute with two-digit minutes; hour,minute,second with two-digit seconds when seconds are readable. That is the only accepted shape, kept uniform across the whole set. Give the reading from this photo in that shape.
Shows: 6,01
